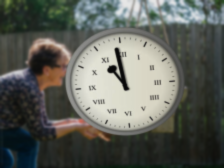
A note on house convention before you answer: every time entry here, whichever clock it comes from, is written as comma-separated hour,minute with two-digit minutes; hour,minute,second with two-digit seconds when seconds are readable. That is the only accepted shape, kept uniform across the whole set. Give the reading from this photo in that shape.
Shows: 10,59
